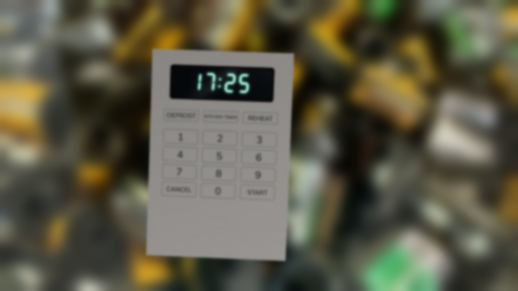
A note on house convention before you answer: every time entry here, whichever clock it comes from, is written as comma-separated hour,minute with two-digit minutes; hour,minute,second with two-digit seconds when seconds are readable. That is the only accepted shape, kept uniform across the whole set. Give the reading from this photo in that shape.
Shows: 17,25
